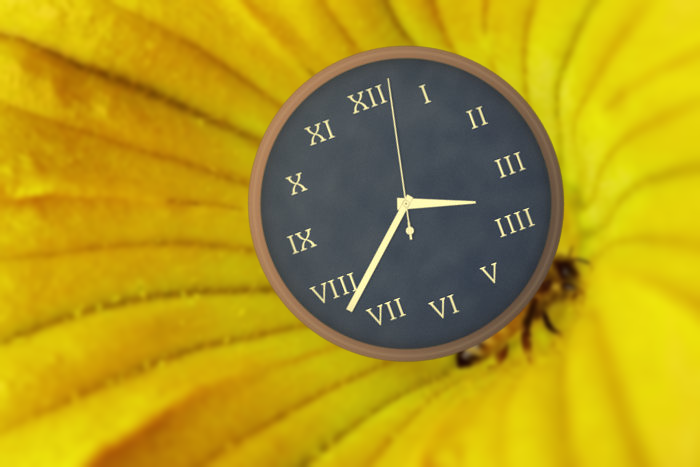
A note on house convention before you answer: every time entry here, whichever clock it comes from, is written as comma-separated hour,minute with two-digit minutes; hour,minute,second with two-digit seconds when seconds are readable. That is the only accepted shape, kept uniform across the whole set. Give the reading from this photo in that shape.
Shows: 3,38,02
